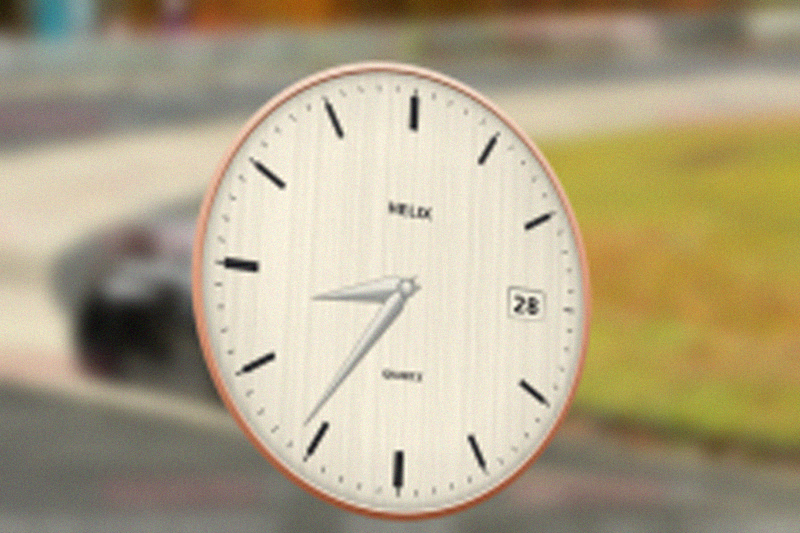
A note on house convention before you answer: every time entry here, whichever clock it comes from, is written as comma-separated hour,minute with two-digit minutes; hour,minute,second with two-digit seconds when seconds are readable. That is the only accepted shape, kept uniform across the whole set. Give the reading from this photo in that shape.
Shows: 8,36
